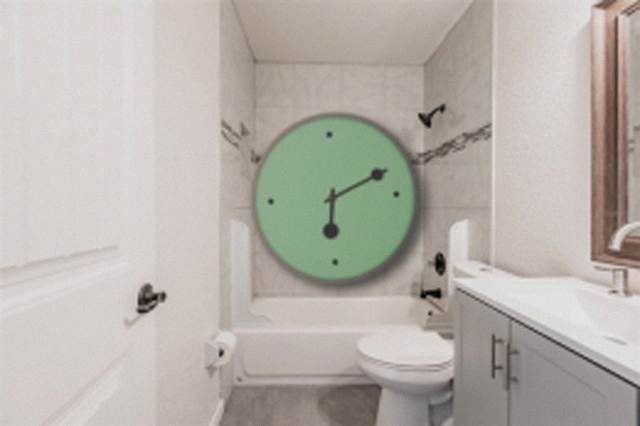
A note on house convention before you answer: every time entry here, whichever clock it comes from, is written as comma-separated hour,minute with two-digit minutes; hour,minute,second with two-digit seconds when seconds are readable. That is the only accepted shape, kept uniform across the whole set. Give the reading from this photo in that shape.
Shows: 6,11
